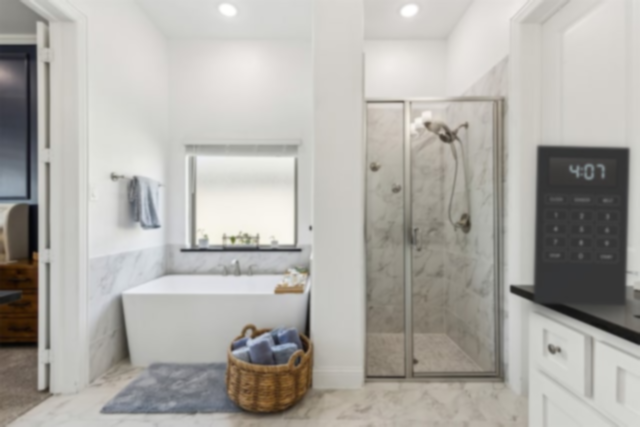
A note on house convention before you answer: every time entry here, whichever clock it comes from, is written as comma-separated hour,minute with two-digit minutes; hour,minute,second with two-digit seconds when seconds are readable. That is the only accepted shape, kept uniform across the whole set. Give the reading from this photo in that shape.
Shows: 4,07
